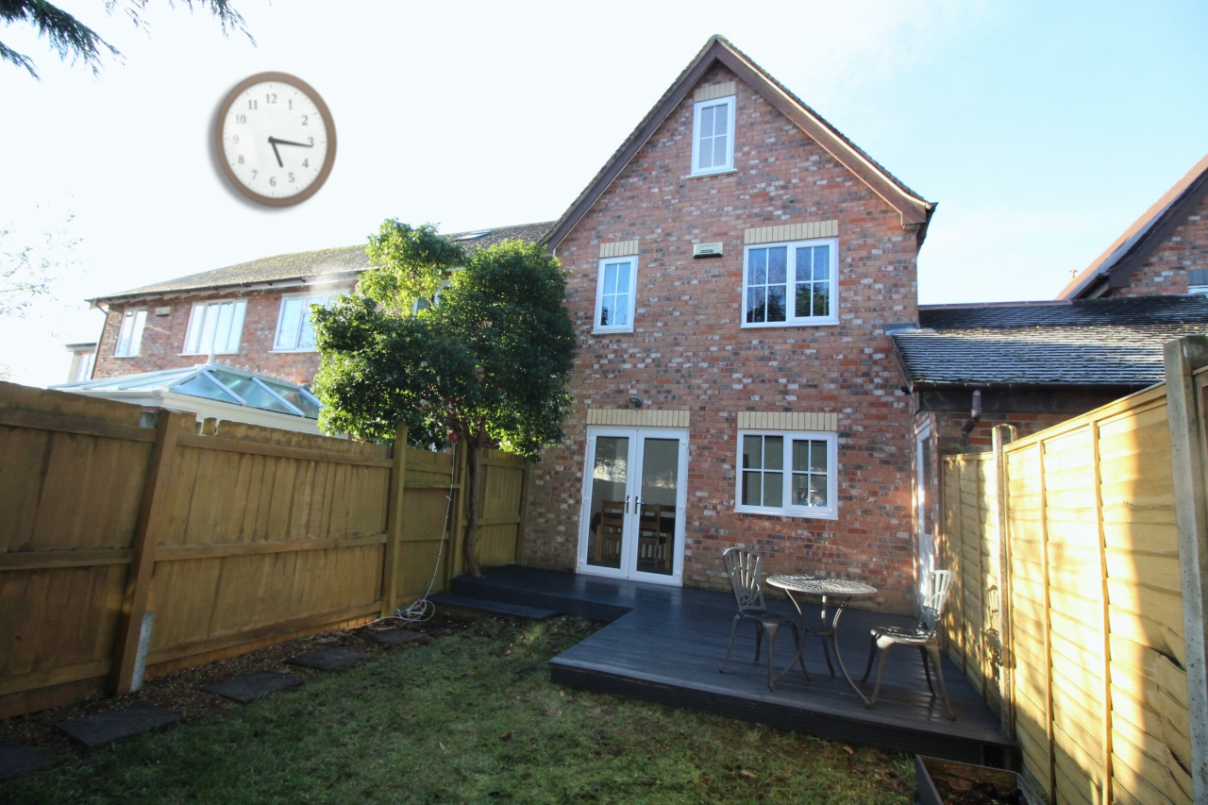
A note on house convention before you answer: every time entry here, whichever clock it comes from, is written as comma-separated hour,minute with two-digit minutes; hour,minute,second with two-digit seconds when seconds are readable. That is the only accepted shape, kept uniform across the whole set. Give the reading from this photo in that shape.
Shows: 5,16
